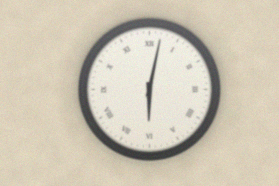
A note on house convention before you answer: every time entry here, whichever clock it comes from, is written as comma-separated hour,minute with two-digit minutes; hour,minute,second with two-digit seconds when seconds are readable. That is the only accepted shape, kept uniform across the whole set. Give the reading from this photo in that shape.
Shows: 6,02
